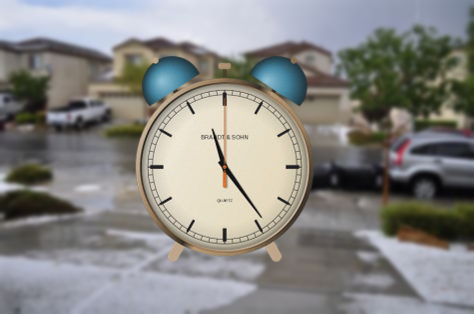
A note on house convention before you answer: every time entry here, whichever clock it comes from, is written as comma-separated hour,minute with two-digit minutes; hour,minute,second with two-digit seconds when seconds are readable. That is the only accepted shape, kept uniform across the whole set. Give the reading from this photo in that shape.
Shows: 11,24,00
